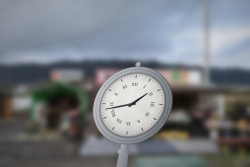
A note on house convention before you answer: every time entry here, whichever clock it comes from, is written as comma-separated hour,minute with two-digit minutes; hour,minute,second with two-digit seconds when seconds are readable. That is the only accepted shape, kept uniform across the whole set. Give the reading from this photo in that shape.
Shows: 1,43
